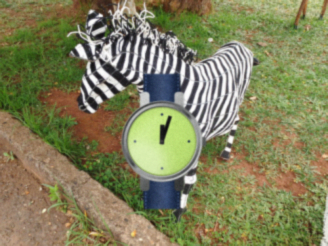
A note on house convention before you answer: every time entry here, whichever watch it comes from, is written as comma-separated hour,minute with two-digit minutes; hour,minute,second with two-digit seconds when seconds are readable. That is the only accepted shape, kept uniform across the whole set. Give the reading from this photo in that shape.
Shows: 12,03
